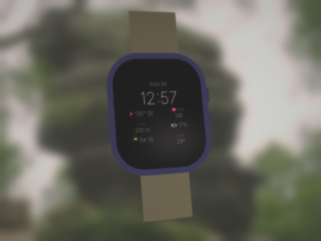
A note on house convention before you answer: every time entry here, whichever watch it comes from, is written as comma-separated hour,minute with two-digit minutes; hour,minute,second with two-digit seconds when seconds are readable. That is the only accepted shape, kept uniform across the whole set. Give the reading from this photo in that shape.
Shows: 12,57
